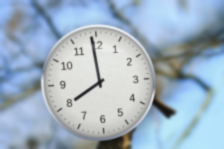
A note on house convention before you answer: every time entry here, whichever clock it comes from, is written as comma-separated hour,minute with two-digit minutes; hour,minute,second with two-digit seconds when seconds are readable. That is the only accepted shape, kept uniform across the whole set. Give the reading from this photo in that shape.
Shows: 7,59
